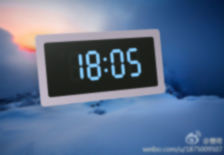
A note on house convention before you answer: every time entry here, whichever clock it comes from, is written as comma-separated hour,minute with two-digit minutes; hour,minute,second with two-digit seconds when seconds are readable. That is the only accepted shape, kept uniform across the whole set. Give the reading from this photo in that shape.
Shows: 18,05
